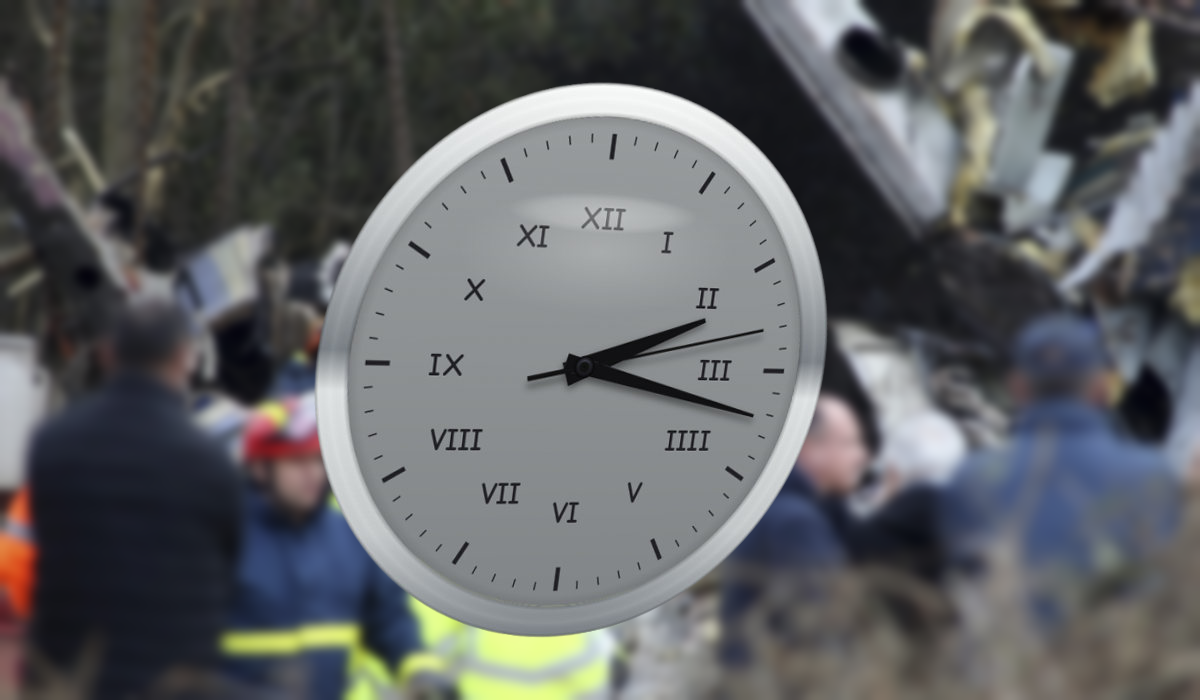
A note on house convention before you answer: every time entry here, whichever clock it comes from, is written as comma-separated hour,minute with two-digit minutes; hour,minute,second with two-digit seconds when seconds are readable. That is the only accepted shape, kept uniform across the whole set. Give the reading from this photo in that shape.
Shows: 2,17,13
